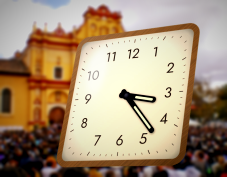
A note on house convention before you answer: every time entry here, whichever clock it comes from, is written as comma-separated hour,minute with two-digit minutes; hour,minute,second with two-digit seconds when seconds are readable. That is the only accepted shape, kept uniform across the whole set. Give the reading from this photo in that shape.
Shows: 3,23
